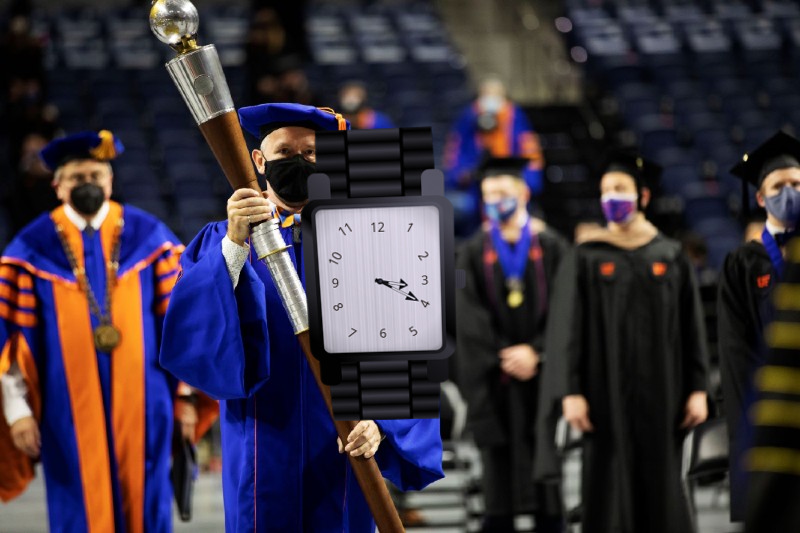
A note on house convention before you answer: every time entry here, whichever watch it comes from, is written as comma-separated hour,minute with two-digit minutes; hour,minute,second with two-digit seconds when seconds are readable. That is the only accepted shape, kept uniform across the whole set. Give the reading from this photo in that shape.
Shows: 3,20
